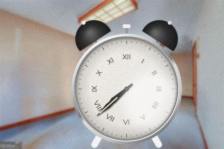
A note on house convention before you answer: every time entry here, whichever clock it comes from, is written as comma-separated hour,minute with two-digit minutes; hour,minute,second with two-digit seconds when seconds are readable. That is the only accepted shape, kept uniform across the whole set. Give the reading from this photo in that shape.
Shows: 7,38
